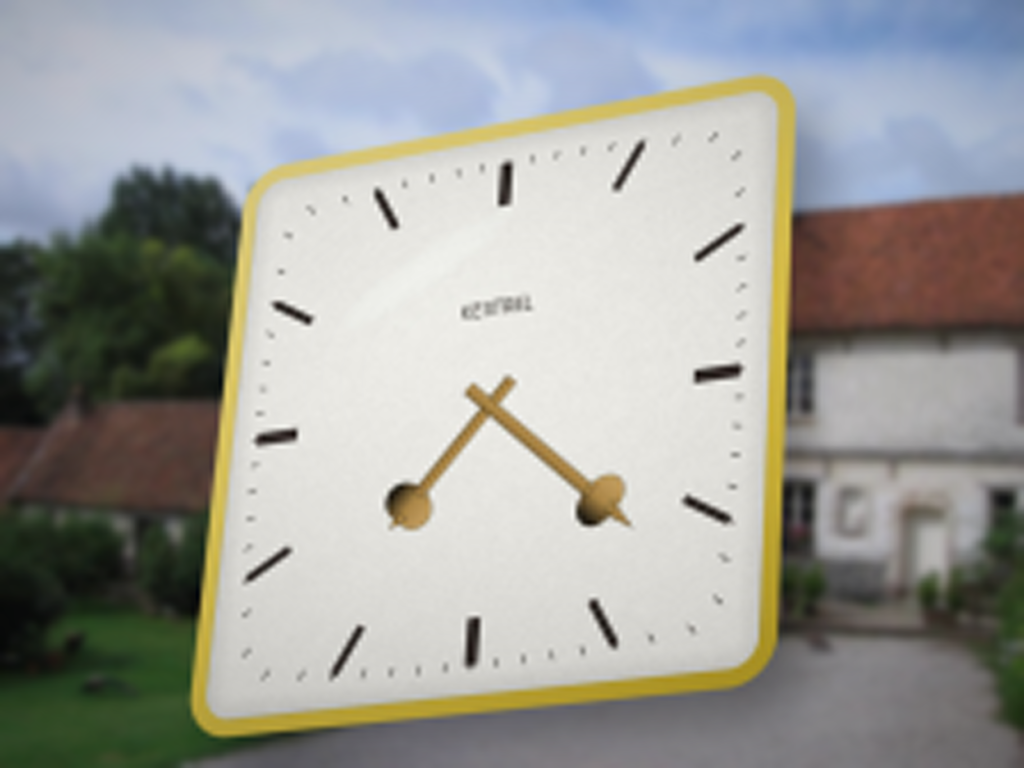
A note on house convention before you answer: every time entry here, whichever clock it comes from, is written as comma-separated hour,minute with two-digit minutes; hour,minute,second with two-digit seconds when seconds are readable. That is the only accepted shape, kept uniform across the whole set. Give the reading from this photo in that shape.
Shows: 7,22
